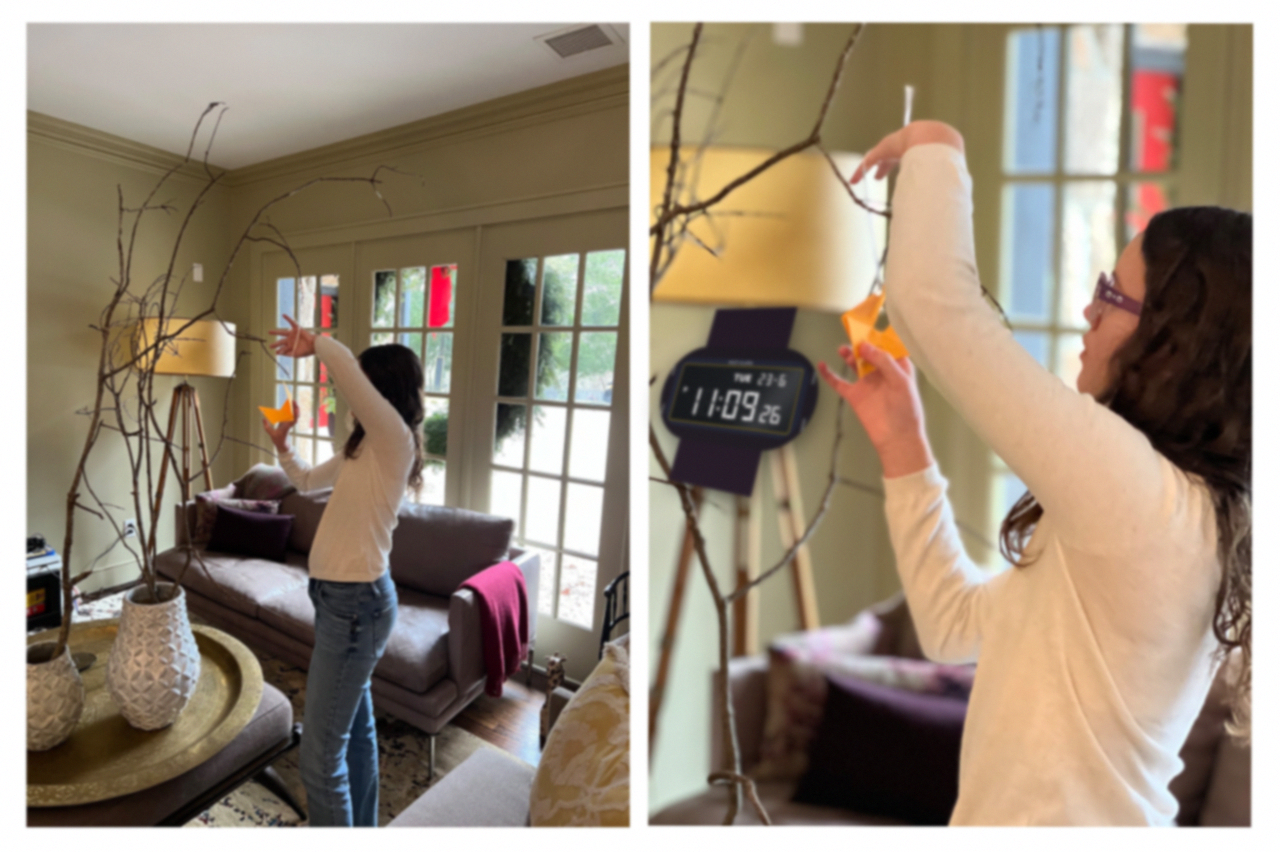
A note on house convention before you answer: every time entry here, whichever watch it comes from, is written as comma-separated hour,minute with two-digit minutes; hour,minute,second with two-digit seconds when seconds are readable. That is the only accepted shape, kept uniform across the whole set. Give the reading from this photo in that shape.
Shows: 11,09
